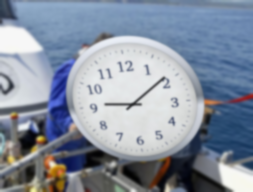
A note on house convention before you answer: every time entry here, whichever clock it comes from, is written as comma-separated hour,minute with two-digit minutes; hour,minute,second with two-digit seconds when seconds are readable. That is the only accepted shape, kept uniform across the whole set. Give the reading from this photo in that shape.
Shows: 9,09
